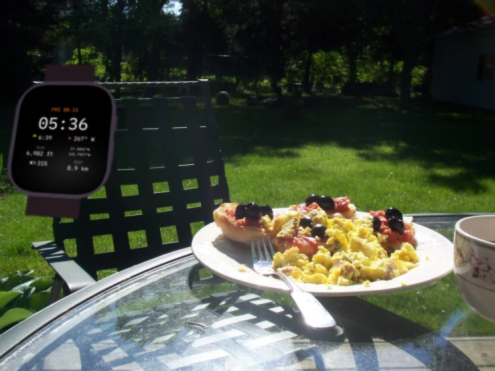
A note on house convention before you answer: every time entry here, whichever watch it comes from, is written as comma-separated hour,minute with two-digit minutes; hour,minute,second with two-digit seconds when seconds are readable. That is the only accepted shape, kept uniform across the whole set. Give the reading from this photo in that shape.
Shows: 5,36
